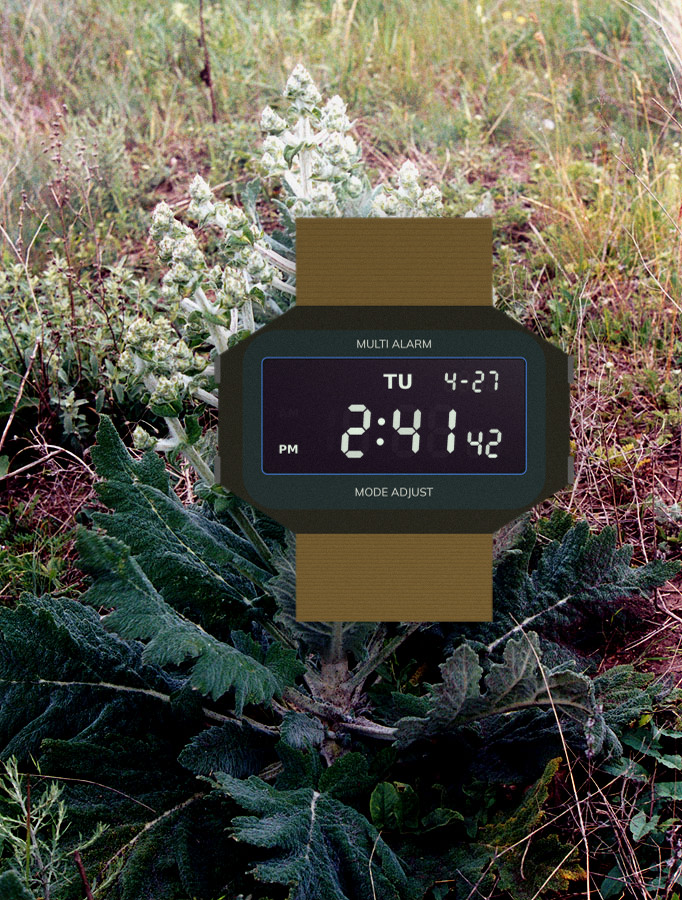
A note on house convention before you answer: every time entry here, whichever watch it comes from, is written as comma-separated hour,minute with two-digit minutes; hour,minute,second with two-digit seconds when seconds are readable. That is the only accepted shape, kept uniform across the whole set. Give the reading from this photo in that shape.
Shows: 2,41,42
